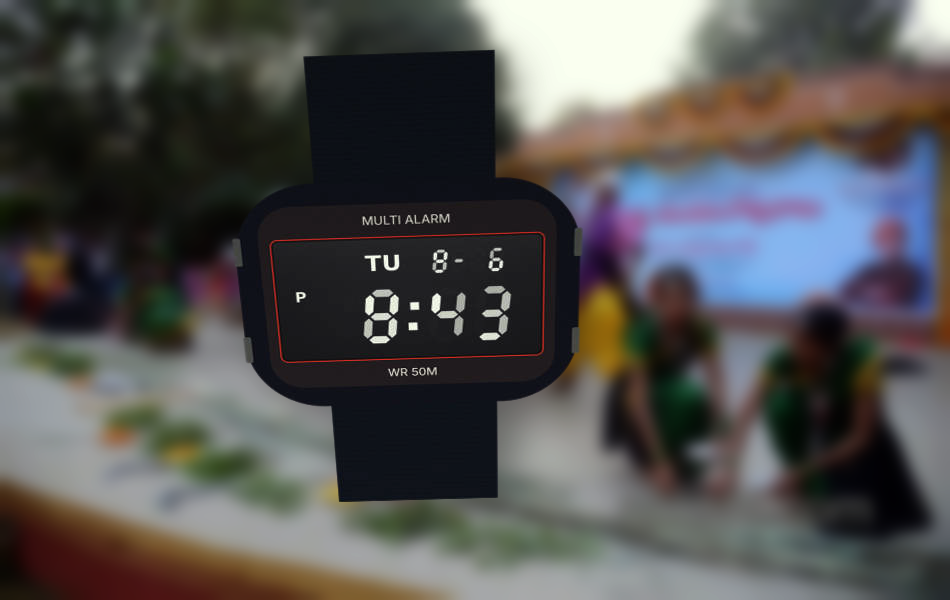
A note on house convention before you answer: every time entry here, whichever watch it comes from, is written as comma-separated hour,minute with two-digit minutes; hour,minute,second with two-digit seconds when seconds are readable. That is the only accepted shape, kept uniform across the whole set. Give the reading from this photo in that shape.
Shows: 8,43
